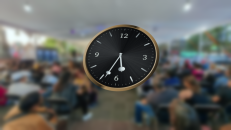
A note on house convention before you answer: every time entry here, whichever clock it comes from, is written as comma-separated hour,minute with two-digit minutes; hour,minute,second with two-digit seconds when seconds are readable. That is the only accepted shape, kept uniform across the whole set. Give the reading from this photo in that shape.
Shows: 5,34
